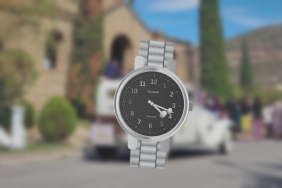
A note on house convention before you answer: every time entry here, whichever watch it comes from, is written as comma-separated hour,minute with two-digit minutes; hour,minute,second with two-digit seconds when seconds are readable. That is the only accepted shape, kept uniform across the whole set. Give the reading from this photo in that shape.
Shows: 4,18
